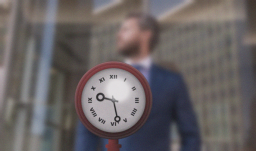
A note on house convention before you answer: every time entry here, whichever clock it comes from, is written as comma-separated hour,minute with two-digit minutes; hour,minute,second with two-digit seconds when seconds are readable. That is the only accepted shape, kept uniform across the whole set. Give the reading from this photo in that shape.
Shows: 9,28
